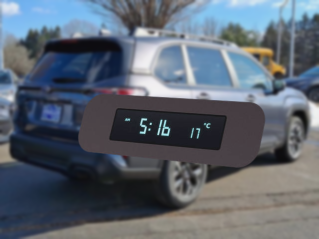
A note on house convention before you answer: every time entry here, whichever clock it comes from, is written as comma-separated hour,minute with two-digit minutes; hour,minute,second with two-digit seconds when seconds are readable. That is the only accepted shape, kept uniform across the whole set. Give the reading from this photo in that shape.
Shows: 5,16
